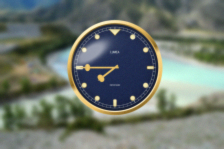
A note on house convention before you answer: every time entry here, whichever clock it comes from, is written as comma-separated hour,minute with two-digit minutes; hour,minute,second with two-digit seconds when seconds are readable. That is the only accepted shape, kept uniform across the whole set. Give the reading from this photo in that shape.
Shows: 7,45
